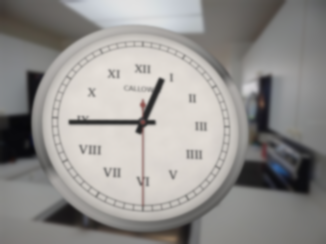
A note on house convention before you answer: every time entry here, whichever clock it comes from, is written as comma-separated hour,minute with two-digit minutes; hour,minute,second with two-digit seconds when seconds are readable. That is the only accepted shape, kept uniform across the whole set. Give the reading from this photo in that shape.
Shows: 12,44,30
